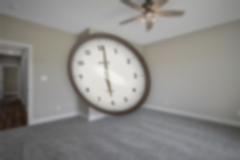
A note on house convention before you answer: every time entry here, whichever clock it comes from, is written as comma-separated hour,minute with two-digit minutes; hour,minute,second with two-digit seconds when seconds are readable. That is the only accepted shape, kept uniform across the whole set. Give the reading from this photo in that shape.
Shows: 6,01
